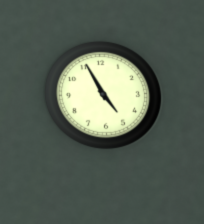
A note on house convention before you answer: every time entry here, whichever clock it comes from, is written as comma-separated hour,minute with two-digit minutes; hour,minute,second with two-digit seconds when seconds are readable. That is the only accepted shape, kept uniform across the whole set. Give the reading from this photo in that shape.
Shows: 4,56
